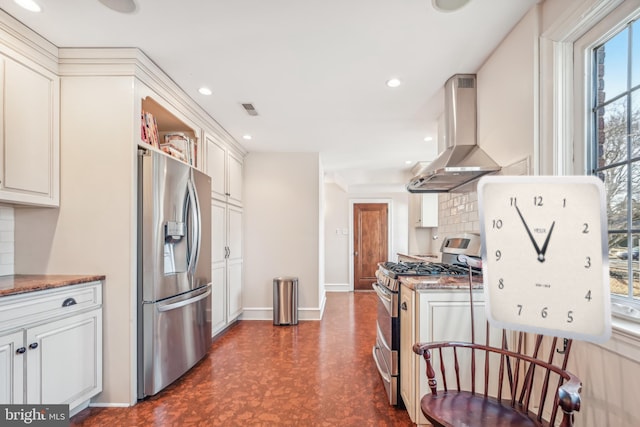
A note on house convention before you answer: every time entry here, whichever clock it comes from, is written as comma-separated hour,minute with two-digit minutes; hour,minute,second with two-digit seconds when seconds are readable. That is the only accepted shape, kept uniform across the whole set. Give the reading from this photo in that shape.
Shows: 12,55
